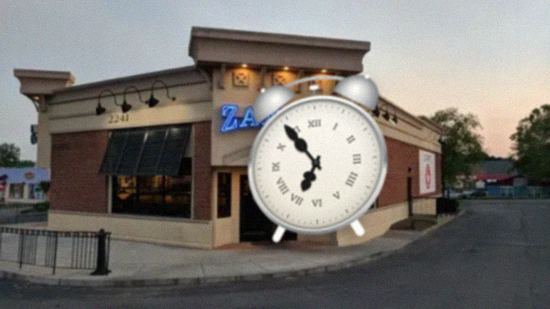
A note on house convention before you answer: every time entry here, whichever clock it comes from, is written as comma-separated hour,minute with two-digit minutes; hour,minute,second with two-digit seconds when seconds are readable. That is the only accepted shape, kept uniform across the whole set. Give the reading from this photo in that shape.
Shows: 6,54
